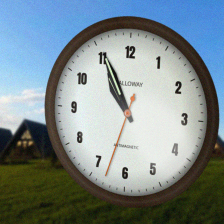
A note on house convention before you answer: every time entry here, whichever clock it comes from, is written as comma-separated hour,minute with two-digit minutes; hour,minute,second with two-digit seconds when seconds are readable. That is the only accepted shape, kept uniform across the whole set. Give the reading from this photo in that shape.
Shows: 10,55,33
